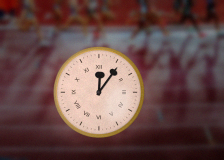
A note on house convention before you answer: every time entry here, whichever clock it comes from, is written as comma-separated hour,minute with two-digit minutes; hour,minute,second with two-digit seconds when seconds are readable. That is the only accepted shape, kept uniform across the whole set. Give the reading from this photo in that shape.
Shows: 12,06
